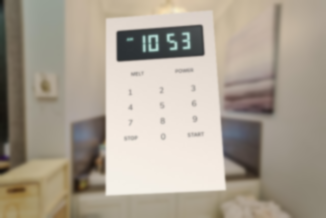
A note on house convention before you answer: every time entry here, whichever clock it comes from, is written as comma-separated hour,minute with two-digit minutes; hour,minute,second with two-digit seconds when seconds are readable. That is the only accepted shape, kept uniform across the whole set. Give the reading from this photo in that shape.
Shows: 10,53
